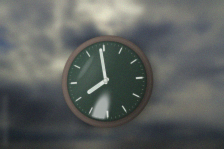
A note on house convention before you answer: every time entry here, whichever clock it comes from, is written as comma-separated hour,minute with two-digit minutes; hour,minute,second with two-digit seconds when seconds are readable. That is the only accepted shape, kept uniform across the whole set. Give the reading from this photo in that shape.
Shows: 7,59
